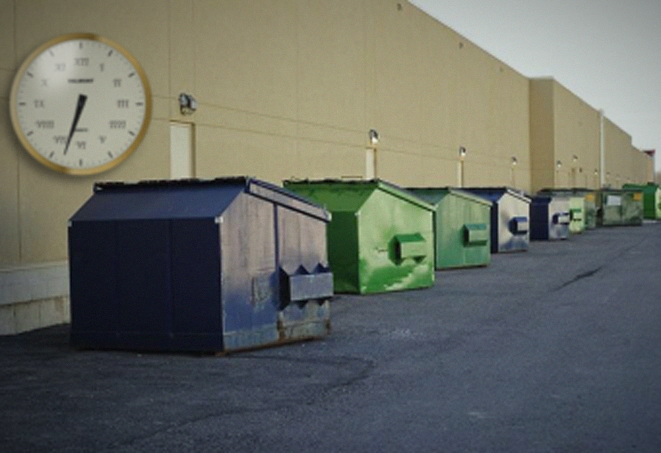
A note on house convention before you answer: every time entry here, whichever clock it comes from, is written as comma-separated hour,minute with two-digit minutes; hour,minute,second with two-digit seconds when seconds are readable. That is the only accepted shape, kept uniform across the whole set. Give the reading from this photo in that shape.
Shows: 6,33
